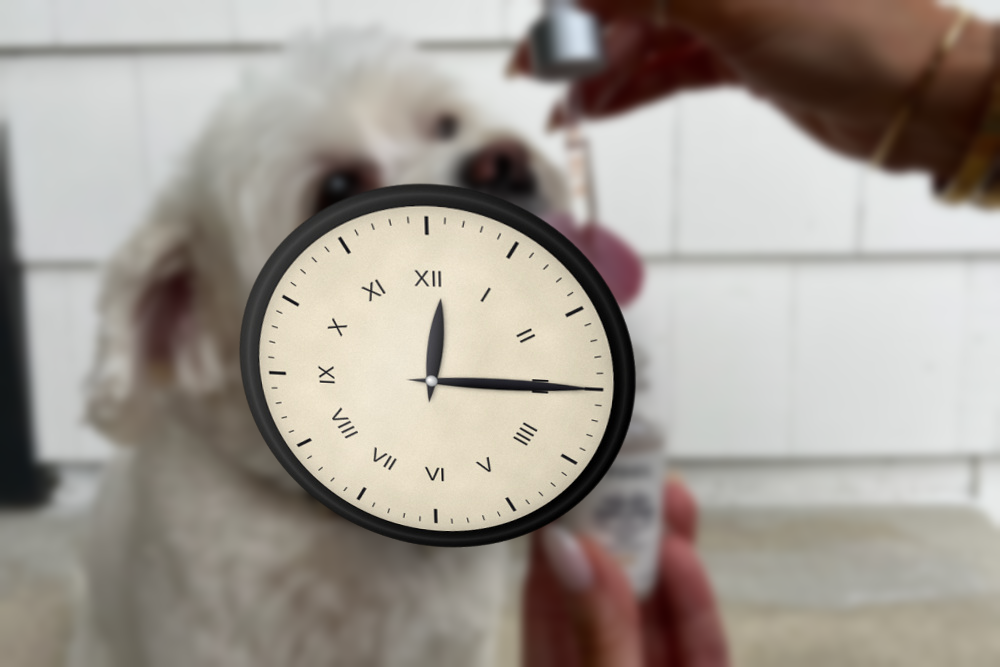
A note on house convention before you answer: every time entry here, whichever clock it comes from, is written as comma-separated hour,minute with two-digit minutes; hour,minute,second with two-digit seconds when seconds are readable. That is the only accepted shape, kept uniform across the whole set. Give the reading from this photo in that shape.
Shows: 12,15
